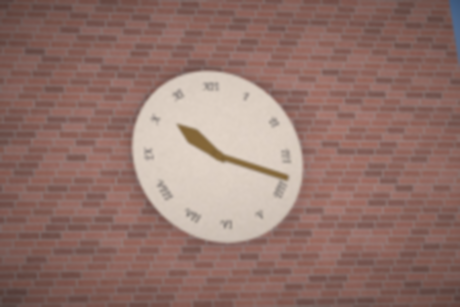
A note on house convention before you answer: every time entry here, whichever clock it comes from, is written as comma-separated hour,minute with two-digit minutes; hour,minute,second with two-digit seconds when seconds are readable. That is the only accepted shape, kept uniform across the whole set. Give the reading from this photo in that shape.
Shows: 10,18
